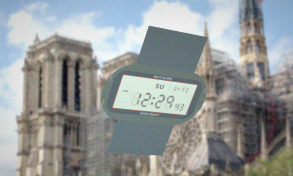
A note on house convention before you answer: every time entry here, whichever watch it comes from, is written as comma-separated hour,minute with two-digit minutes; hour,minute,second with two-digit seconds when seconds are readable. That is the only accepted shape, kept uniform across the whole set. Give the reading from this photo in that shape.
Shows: 12,29,43
